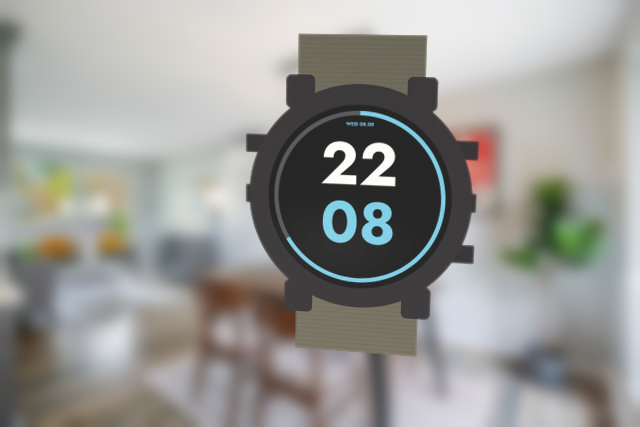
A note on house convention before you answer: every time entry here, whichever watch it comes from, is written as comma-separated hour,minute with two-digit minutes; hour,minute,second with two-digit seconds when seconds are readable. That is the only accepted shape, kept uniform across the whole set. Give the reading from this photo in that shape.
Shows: 22,08
